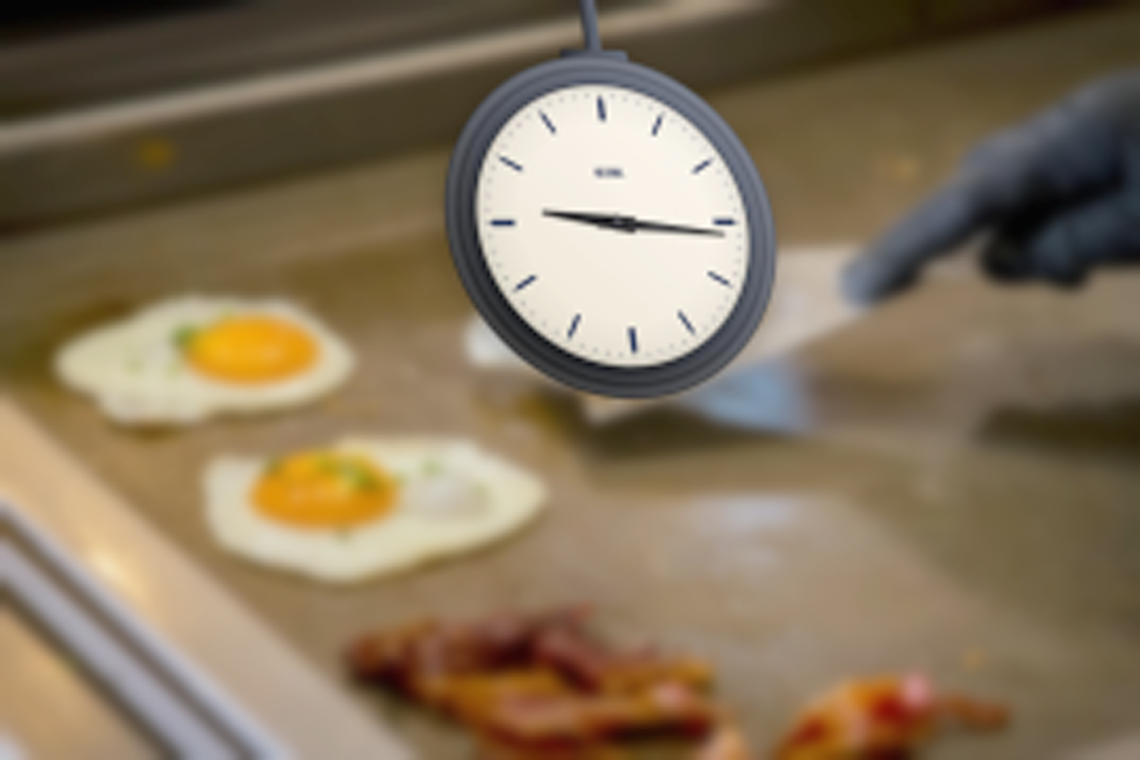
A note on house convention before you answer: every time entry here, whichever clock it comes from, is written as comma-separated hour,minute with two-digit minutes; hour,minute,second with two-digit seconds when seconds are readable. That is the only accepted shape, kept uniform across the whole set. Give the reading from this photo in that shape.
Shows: 9,16
